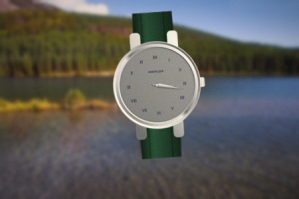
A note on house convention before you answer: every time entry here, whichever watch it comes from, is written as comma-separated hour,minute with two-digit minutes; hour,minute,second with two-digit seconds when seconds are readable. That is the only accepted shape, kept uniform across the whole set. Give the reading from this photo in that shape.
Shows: 3,17
